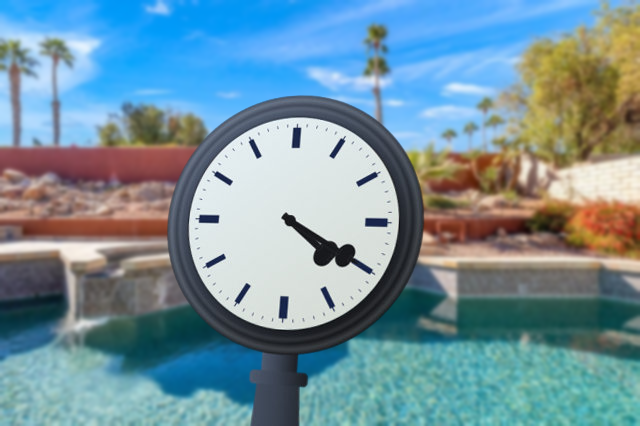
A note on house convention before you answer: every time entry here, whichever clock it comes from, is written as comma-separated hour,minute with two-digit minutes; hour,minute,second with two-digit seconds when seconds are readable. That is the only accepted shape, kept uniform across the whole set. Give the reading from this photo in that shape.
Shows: 4,20
